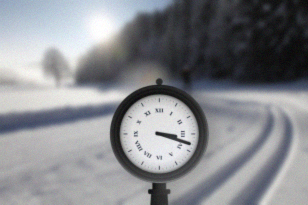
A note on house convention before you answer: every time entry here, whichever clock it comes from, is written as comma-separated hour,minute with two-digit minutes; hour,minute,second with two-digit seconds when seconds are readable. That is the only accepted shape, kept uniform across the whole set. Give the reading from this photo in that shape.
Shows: 3,18
